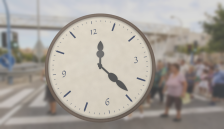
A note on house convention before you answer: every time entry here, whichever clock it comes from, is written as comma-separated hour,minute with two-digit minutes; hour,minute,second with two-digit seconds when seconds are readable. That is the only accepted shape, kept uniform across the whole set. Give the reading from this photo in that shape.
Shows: 12,24
